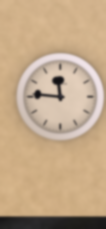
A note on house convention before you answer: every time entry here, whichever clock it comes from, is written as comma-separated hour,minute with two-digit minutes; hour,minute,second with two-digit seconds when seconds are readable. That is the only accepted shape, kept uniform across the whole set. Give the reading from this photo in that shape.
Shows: 11,46
